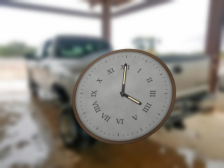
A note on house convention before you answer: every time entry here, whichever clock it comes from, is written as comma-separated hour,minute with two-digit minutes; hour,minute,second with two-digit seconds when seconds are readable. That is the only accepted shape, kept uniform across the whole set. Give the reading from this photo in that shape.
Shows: 4,00
